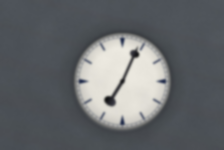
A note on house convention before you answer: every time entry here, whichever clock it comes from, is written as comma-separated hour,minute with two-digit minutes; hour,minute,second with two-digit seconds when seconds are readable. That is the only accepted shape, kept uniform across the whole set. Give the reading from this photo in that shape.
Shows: 7,04
